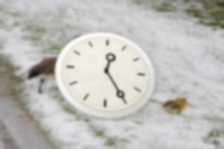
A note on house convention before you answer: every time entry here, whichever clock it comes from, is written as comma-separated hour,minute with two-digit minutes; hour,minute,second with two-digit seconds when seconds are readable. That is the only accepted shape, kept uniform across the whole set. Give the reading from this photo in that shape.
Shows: 12,25
